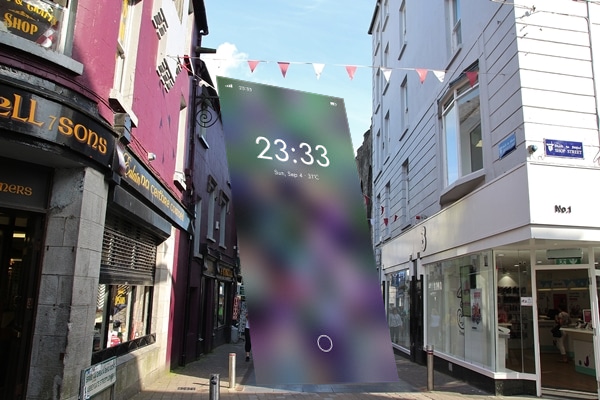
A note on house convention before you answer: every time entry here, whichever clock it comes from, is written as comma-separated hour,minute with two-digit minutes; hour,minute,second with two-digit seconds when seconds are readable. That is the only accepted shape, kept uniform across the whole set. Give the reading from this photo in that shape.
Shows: 23,33
